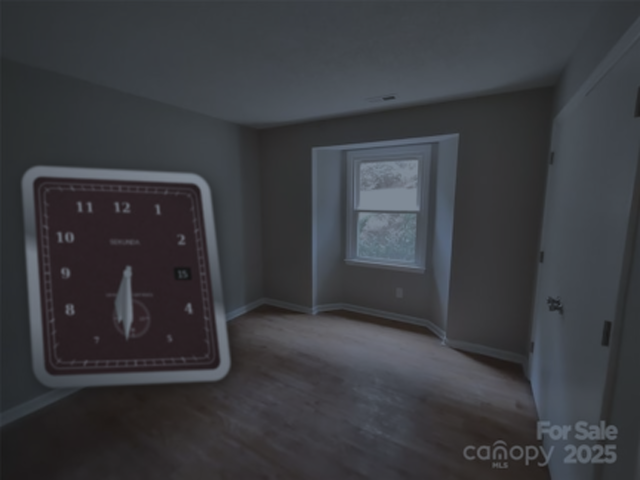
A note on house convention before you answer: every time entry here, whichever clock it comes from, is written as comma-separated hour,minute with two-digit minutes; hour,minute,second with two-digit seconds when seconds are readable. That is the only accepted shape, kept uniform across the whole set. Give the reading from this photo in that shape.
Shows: 6,31
